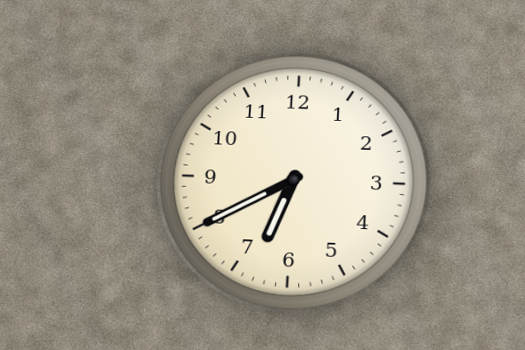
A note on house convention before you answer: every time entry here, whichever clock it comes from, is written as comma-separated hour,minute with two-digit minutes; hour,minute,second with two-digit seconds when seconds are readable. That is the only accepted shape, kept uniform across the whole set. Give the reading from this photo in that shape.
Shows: 6,40
